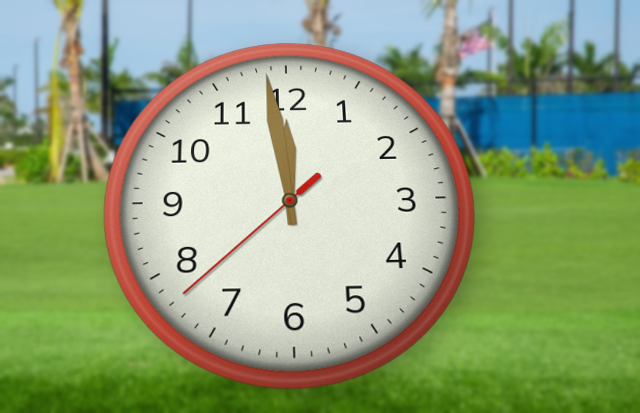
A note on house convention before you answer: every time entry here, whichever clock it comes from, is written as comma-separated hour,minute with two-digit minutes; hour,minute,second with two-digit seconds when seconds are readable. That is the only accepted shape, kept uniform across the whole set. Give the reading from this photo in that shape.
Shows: 11,58,38
